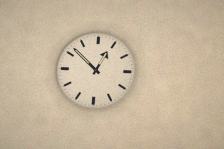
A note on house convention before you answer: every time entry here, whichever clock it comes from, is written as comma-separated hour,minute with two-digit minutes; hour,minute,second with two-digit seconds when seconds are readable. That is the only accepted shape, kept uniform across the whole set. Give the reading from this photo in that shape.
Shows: 12,52
